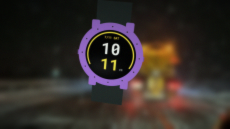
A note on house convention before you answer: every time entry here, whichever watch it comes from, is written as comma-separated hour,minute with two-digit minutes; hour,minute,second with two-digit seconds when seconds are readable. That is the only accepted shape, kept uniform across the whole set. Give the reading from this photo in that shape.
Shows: 10,11
